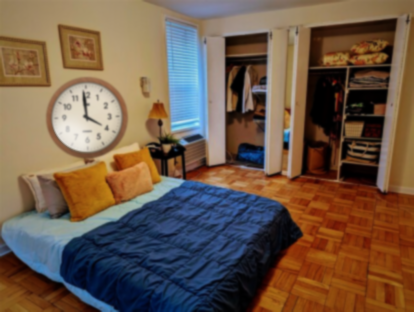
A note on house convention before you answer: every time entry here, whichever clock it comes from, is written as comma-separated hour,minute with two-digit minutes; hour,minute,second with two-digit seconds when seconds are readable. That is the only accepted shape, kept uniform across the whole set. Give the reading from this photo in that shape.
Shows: 3,59
